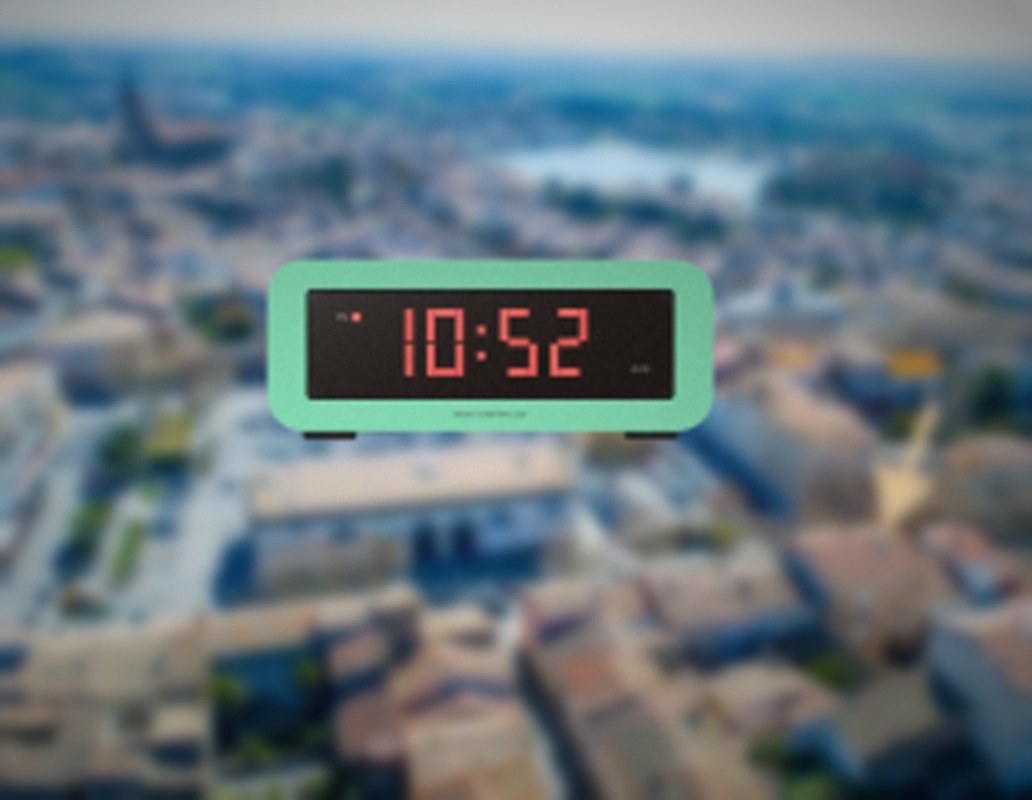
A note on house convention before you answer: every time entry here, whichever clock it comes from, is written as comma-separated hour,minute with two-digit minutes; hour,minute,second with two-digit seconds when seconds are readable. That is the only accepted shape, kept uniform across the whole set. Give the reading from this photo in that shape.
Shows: 10,52
